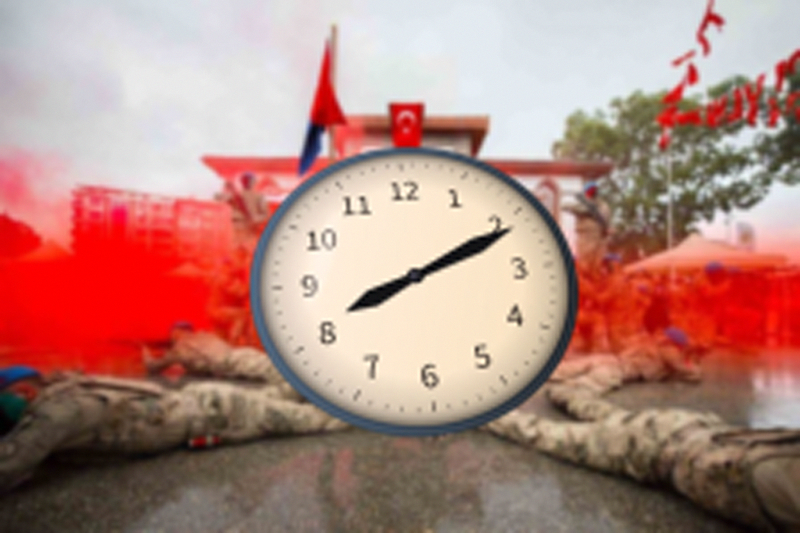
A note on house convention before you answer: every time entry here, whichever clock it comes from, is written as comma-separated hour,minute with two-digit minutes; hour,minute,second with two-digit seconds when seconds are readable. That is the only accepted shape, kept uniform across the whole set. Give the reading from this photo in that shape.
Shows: 8,11
